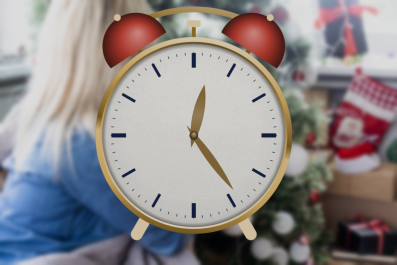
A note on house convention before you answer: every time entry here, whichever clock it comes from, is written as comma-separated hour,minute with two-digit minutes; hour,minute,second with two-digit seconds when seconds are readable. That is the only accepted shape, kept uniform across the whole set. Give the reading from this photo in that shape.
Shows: 12,24
